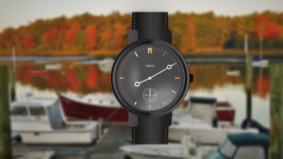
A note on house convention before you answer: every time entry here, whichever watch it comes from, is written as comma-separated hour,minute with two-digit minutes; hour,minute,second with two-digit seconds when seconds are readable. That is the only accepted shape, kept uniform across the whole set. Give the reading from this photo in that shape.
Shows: 8,10
